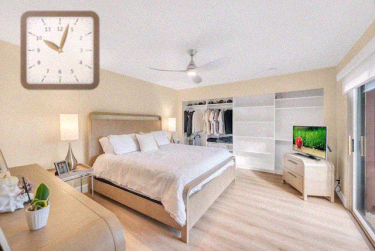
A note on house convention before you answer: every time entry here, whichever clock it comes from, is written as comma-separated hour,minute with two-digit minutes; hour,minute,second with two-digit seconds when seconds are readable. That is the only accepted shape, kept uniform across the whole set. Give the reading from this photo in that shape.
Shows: 10,03
